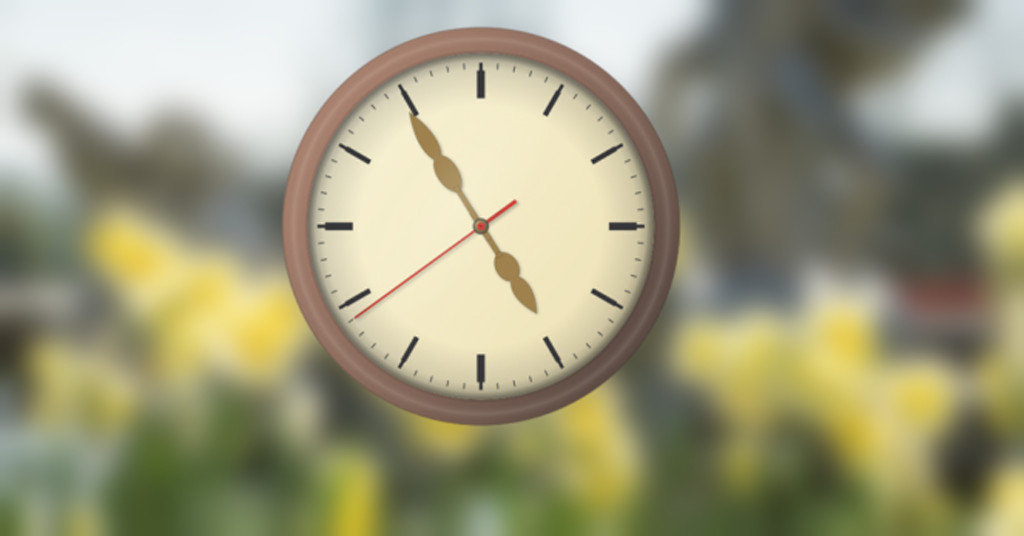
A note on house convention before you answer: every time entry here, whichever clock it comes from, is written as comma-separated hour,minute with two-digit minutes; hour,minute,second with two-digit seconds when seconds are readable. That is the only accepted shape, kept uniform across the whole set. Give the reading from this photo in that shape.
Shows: 4,54,39
